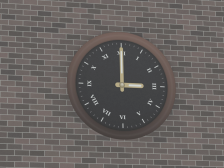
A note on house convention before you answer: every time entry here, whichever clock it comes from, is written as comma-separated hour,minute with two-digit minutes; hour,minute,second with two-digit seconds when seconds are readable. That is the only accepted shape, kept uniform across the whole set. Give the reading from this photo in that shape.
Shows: 3,00
